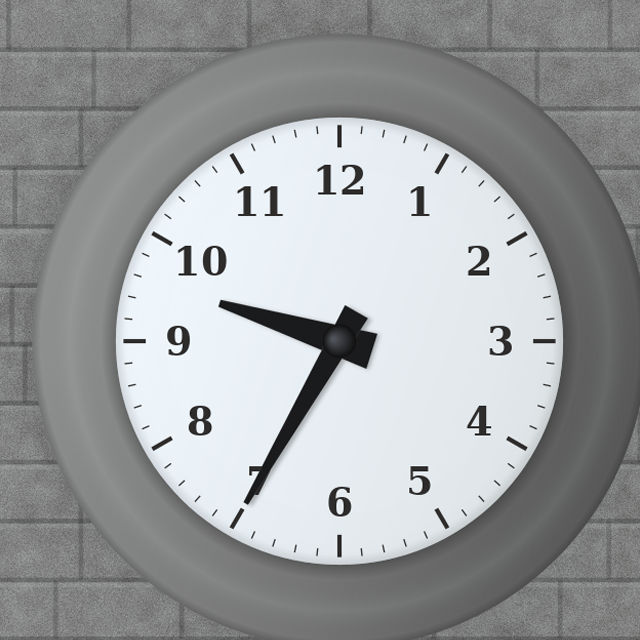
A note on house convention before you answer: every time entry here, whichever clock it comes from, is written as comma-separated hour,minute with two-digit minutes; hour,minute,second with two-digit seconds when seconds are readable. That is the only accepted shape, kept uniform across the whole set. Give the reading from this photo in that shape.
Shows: 9,35
